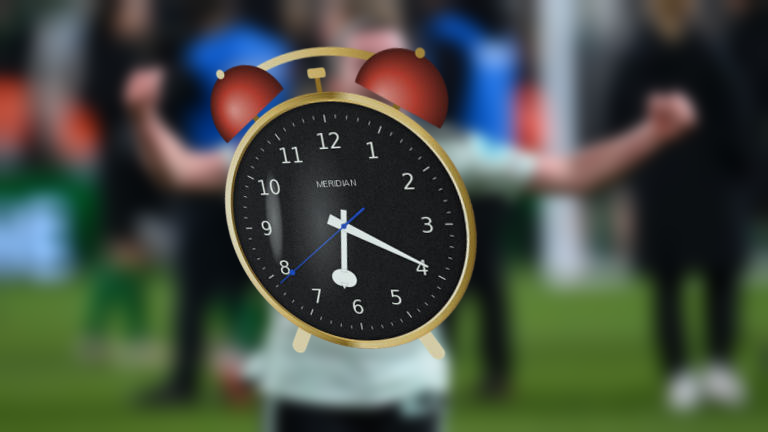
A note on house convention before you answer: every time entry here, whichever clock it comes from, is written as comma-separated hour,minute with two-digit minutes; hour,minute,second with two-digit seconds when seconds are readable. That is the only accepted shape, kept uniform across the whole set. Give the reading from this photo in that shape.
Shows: 6,19,39
